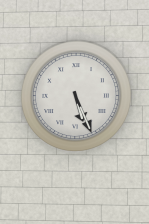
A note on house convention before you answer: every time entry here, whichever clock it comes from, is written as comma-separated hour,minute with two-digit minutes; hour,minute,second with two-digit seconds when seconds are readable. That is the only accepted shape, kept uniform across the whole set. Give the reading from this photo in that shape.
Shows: 5,26
